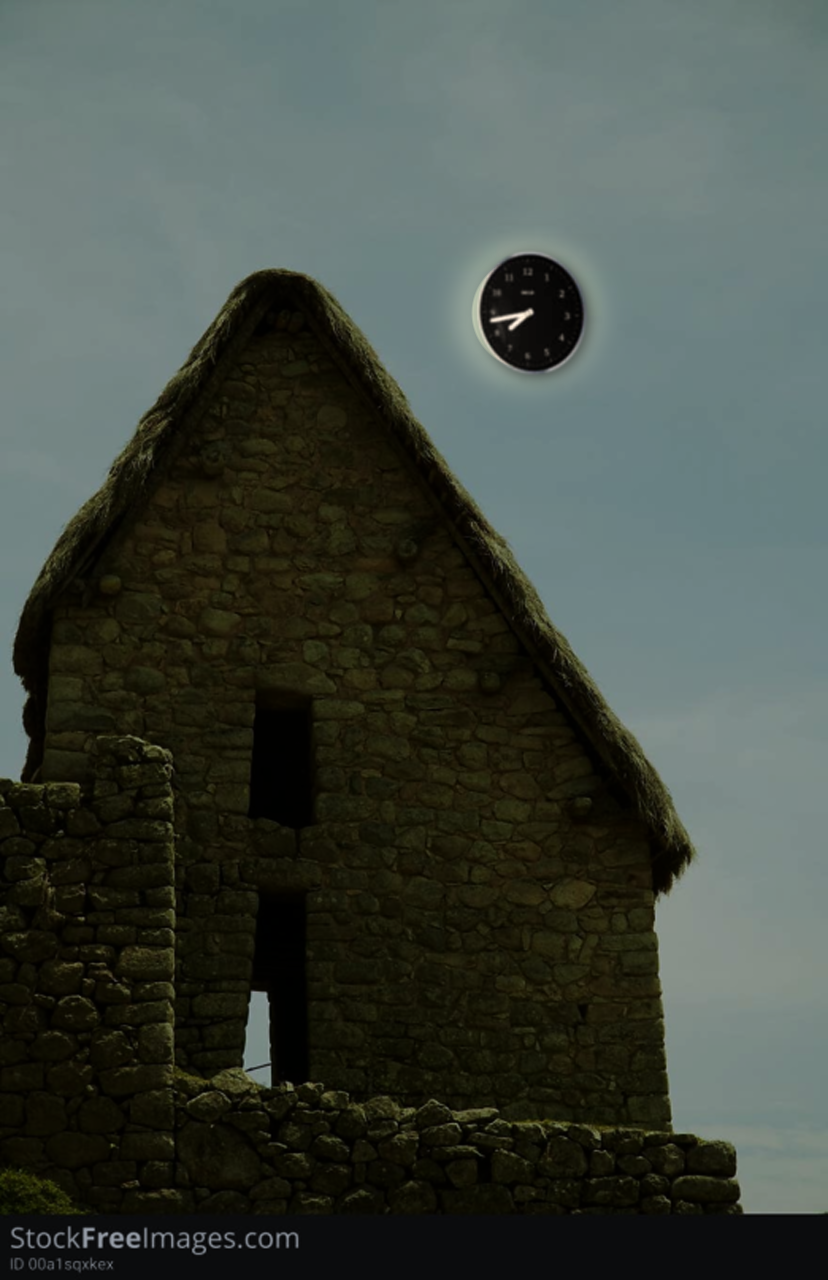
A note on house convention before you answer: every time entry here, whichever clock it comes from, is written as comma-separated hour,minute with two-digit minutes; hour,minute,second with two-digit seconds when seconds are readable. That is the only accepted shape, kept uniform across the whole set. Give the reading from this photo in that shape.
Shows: 7,43
